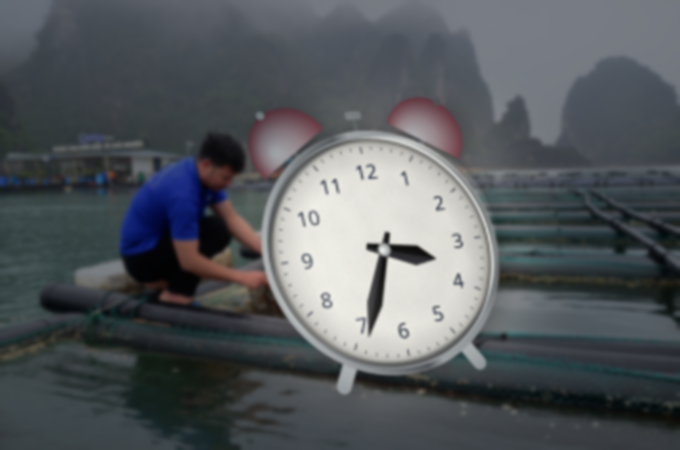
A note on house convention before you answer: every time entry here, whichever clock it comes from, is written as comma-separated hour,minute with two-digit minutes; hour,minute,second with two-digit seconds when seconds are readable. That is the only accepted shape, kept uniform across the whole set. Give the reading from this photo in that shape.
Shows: 3,34
